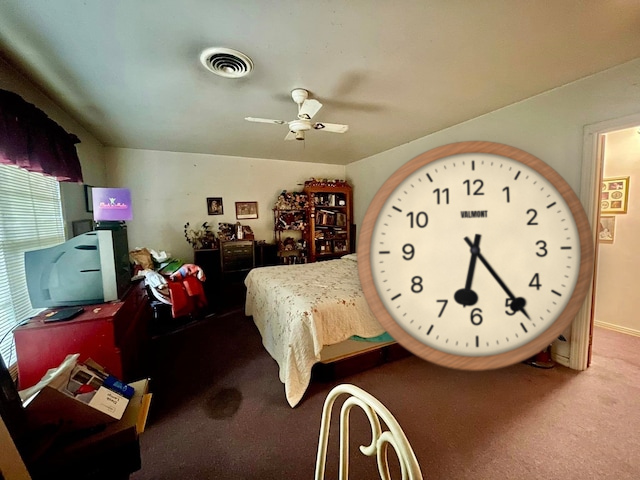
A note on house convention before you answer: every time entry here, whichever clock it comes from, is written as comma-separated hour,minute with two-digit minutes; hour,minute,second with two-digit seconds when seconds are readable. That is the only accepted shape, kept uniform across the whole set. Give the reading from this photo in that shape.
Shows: 6,24
